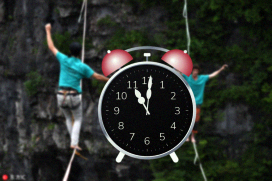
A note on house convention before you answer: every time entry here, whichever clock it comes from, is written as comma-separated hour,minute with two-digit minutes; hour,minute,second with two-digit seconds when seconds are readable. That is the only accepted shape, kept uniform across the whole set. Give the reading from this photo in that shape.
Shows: 11,01
